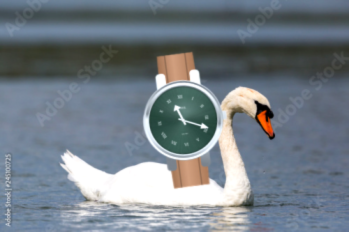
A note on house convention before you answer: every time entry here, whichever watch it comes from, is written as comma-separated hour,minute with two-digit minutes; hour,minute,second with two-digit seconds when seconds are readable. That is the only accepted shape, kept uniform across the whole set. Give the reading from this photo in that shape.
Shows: 11,19
